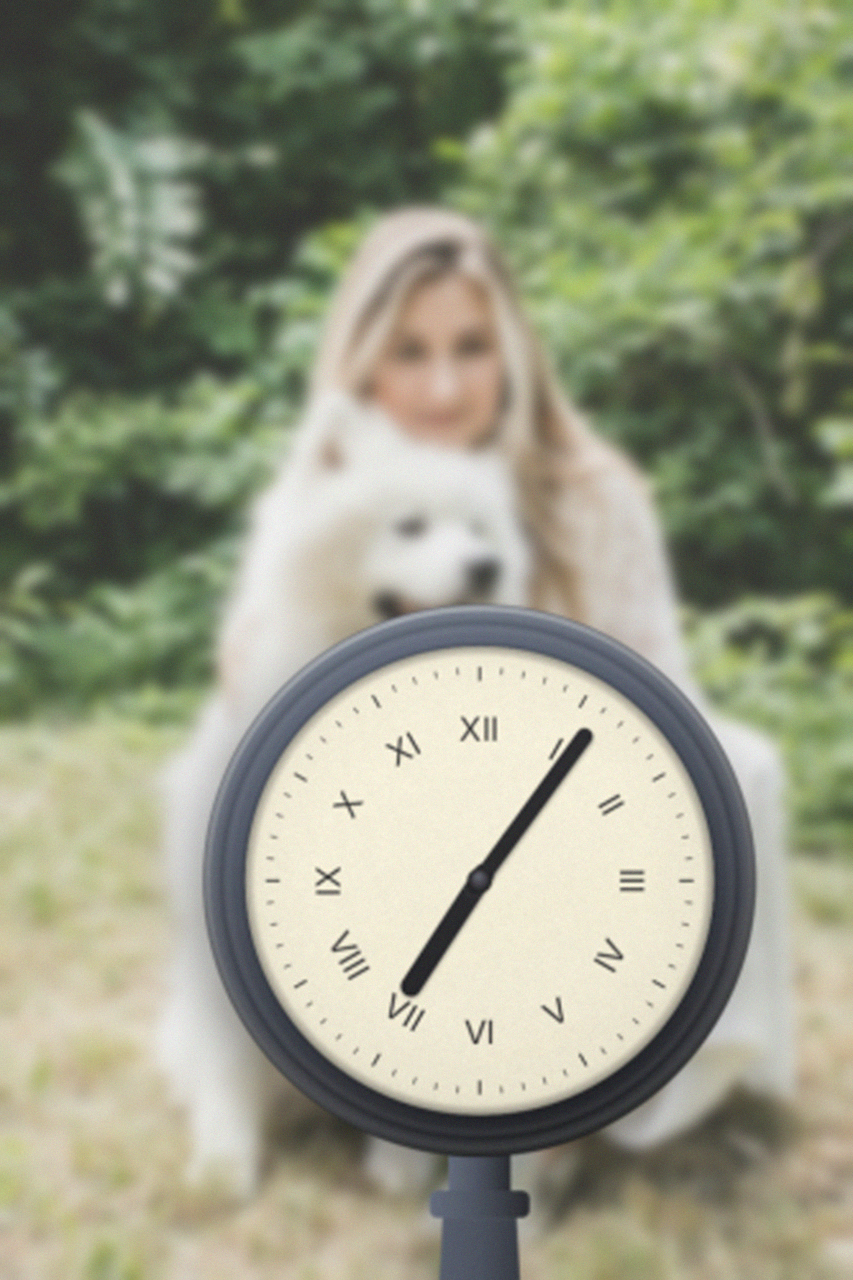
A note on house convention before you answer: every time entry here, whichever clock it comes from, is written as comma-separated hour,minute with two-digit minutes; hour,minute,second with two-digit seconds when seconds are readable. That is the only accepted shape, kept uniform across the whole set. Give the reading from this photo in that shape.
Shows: 7,06
